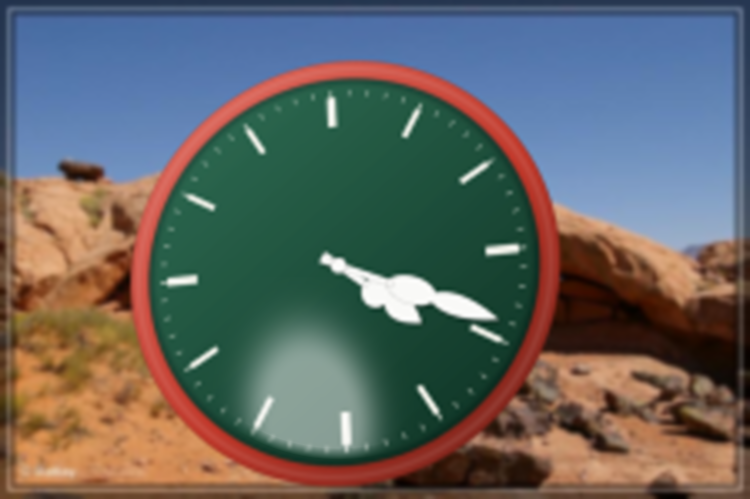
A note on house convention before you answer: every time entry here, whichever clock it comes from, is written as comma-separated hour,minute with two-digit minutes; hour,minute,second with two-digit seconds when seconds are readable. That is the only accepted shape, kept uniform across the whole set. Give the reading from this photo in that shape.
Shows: 4,19
